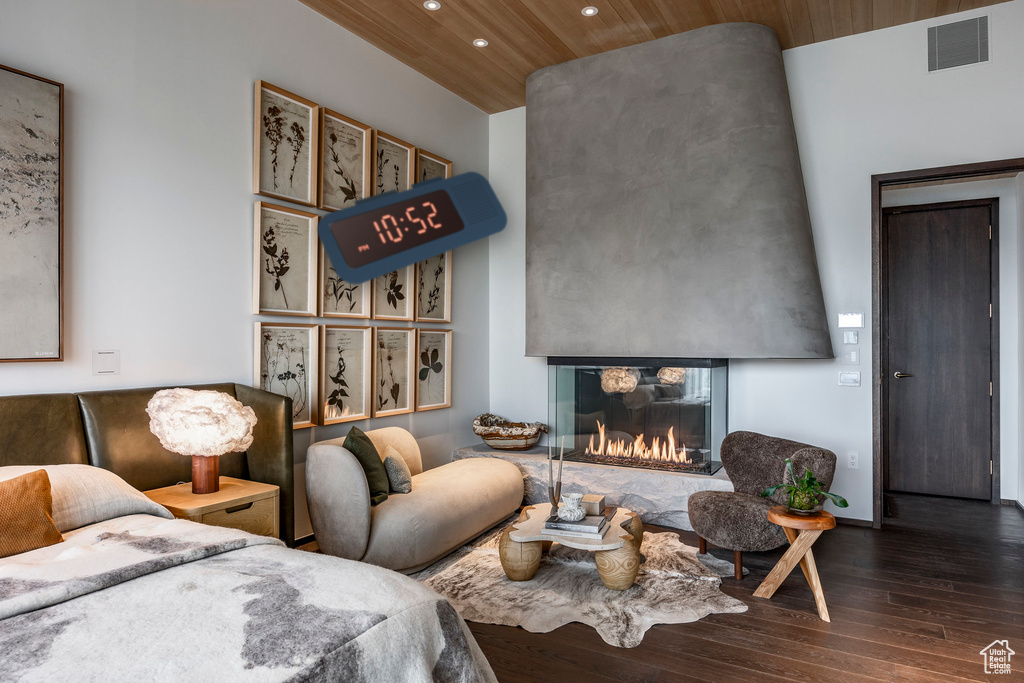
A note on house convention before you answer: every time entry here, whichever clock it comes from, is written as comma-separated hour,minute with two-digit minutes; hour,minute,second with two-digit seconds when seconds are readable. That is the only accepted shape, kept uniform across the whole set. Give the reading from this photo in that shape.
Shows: 10,52
